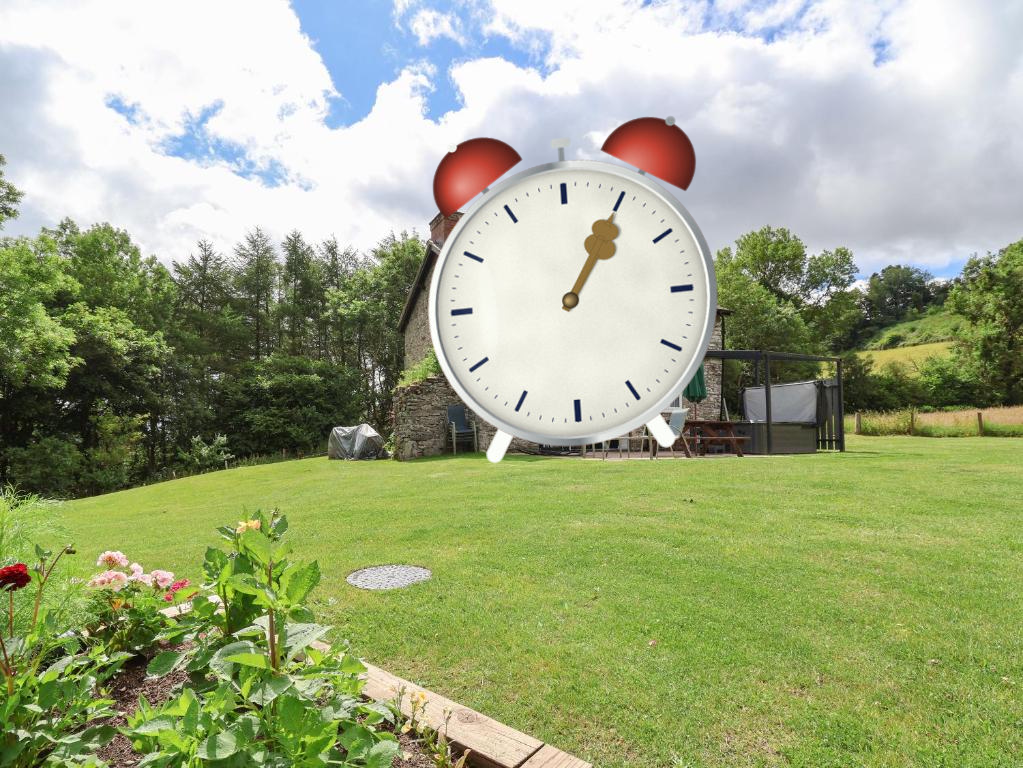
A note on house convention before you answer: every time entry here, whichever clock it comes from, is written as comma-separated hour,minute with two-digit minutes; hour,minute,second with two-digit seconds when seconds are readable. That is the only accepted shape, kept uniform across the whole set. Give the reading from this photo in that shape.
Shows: 1,05
